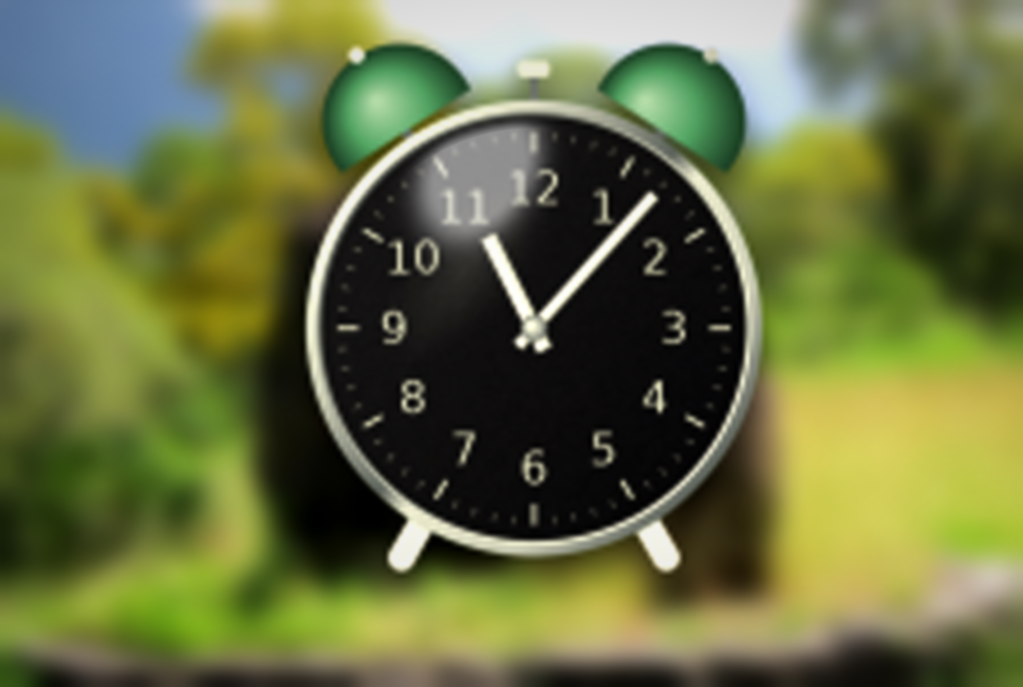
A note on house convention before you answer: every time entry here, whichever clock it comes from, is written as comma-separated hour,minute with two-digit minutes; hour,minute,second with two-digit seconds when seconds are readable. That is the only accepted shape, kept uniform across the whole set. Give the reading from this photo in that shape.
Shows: 11,07
